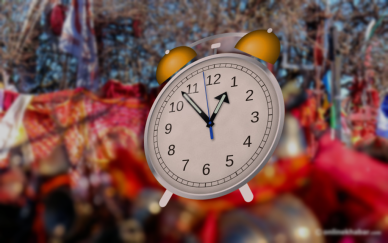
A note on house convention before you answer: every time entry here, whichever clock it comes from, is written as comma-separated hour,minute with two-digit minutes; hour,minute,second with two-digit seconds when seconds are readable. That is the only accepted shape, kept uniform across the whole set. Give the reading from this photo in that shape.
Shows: 12,52,58
